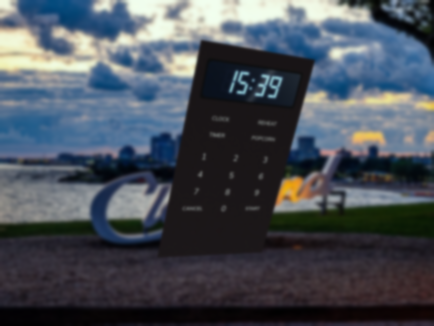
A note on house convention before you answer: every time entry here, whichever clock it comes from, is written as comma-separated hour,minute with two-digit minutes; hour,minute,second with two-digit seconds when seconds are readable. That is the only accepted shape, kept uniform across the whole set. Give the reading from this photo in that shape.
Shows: 15,39
